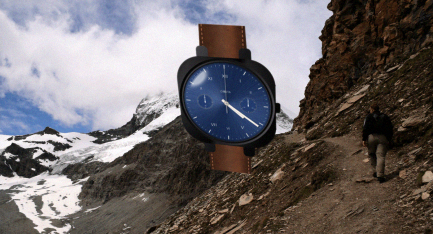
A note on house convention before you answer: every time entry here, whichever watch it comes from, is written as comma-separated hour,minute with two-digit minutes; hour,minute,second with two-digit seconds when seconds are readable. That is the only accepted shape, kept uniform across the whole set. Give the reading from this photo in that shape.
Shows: 4,21
